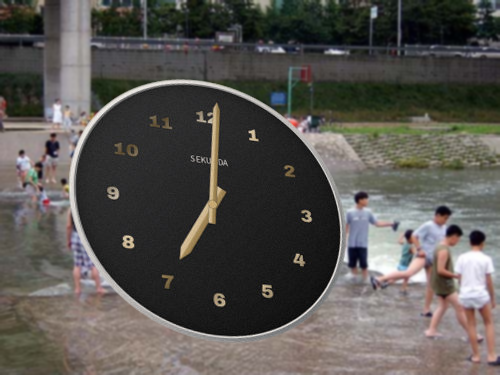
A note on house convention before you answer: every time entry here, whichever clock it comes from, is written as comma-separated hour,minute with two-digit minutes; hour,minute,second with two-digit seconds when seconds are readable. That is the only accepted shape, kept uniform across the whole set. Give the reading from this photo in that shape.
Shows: 7,01
